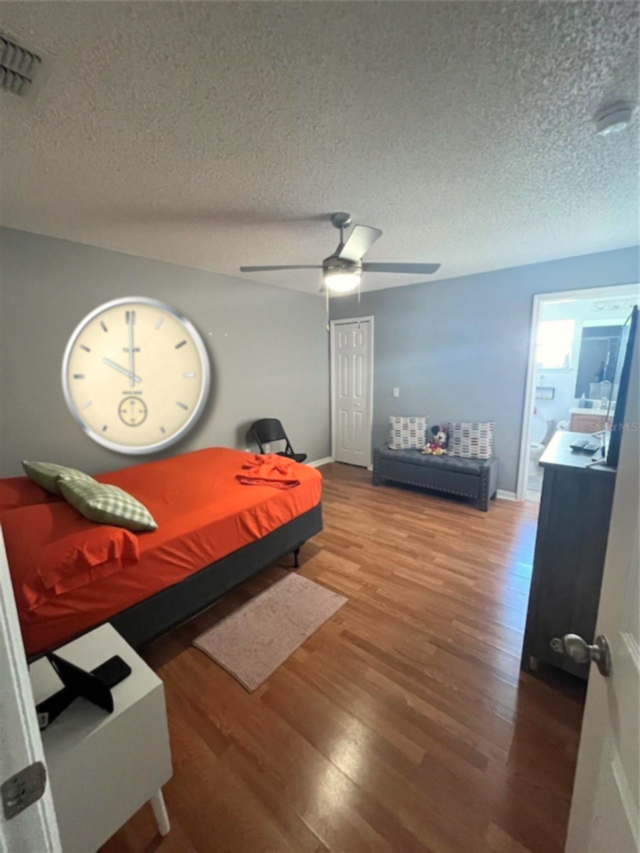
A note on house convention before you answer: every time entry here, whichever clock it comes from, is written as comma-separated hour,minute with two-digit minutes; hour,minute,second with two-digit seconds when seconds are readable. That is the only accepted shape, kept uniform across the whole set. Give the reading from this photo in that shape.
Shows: 10,00
